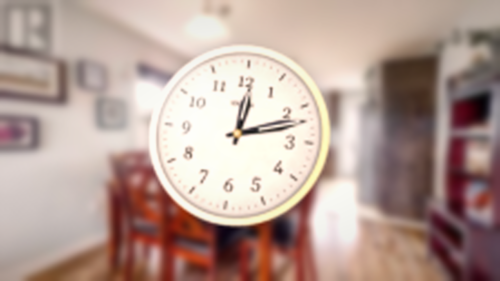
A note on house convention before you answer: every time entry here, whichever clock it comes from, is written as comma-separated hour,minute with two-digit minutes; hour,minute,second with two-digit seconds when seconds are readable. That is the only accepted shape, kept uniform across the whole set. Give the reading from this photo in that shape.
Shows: 12,12
